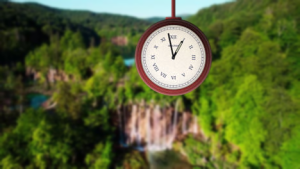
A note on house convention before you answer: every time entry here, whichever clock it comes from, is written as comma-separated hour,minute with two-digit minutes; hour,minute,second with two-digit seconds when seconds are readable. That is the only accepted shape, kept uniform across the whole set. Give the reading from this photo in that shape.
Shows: 12,58
